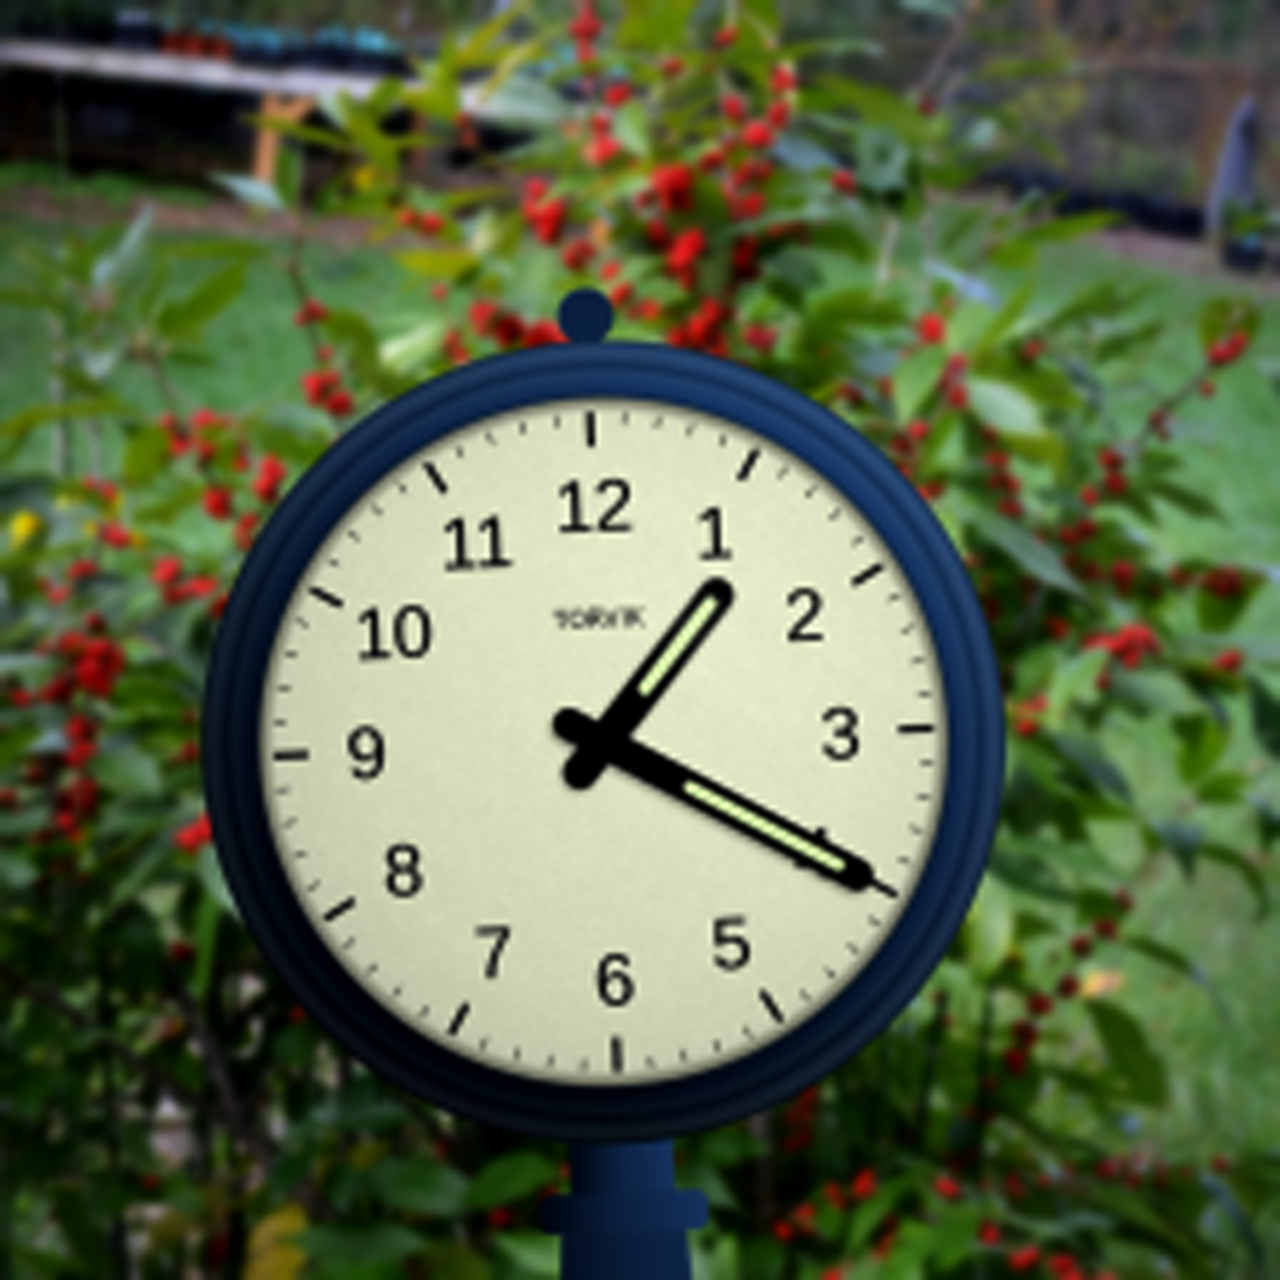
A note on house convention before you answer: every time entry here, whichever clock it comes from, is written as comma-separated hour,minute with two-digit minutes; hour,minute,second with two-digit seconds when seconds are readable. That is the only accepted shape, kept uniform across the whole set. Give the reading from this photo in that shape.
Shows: 1,20
